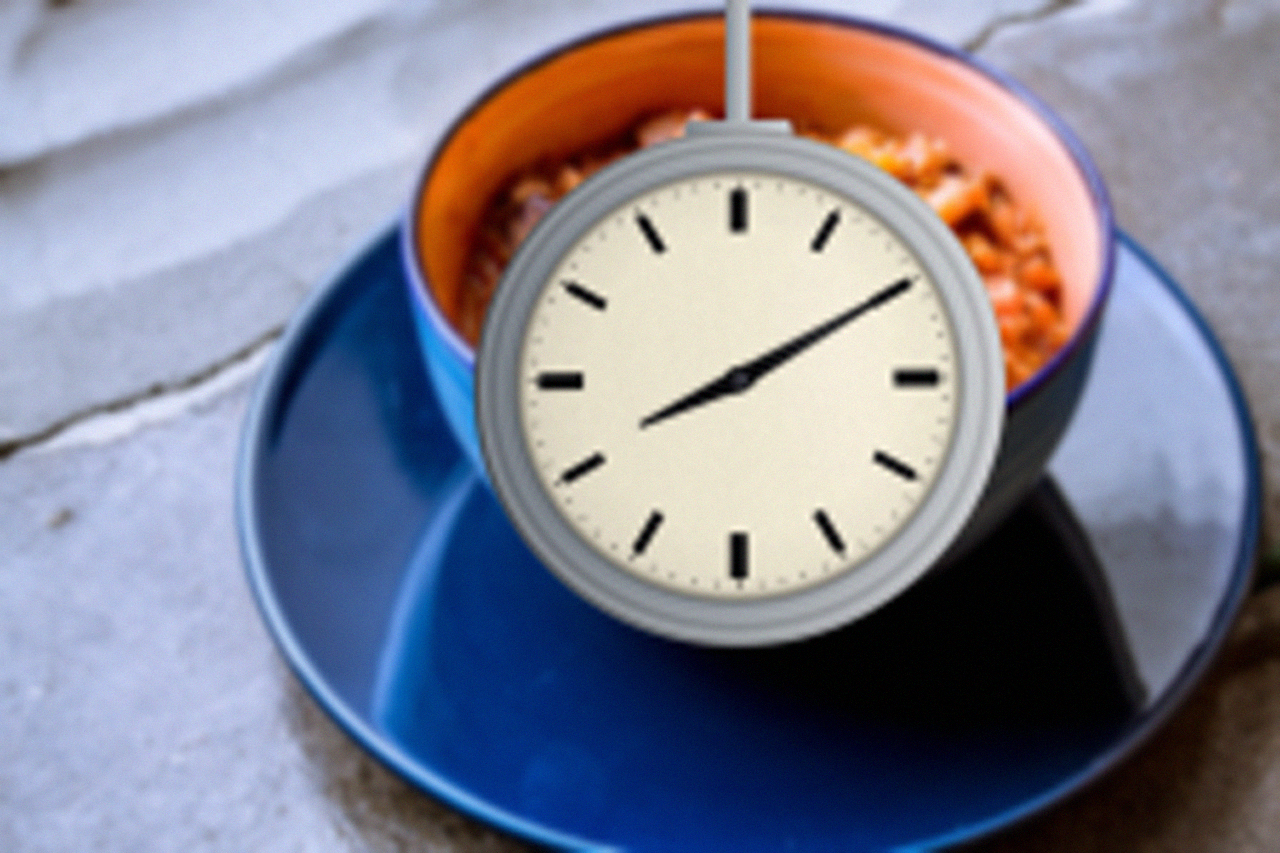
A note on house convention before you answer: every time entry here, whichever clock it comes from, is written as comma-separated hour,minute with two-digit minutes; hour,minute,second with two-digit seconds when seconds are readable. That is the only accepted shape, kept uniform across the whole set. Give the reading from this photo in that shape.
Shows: 8,10
